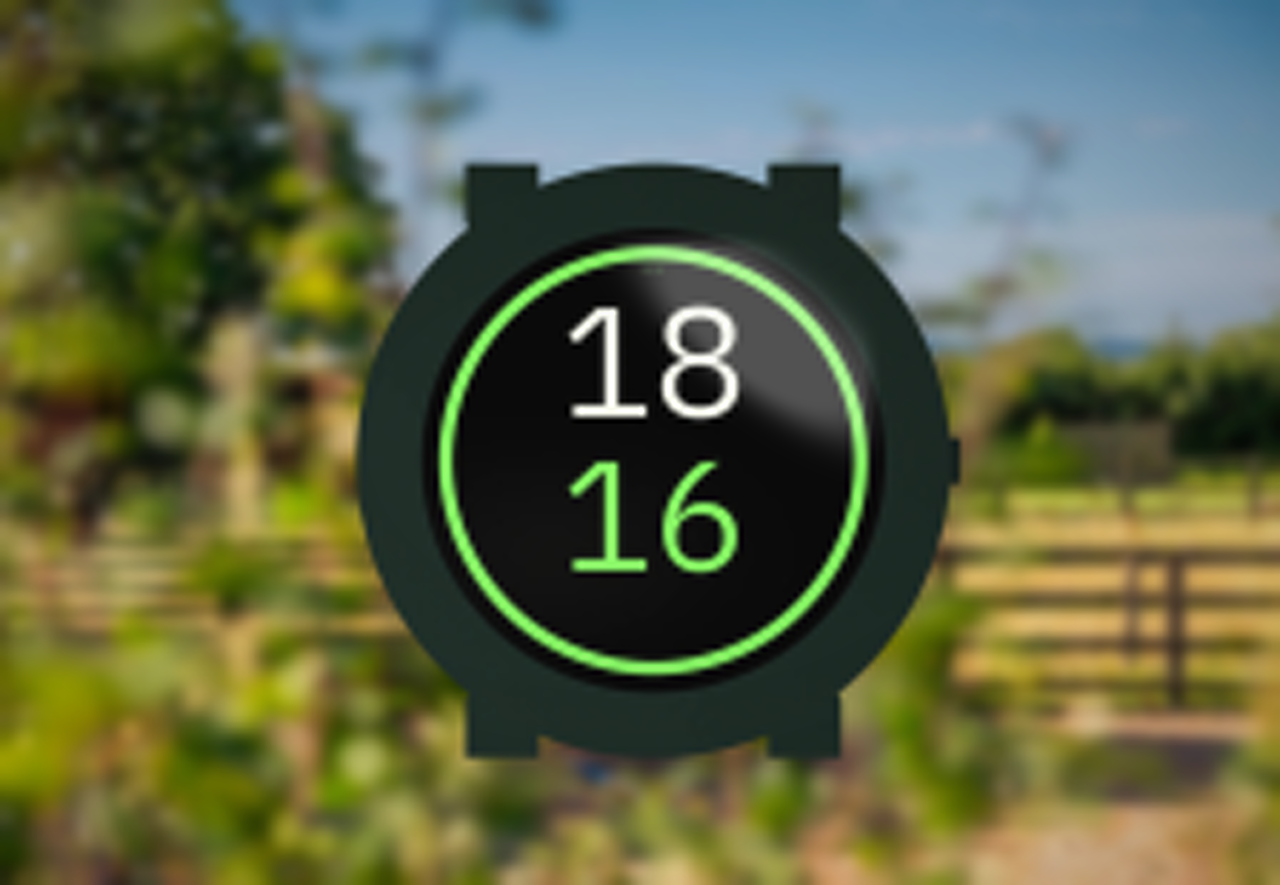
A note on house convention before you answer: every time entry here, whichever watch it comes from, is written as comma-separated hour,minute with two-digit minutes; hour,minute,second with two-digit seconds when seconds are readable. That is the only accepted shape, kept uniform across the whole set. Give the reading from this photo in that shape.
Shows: 18,16
